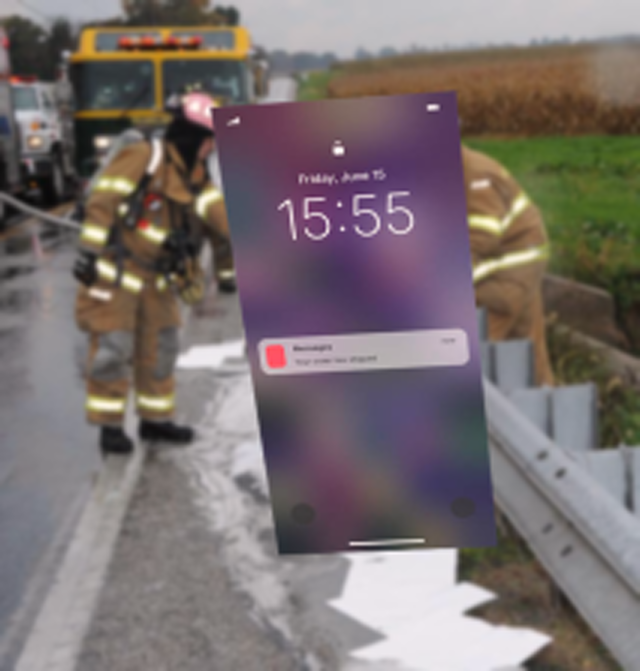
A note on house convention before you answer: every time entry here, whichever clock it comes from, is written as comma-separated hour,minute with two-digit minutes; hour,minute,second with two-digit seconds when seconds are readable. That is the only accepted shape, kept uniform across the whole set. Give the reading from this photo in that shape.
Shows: 15,55
